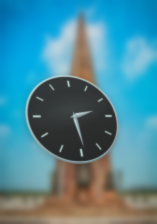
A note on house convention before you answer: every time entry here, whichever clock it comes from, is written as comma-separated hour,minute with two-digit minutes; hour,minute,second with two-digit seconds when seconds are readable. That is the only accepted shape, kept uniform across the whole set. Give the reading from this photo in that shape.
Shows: 2,29
